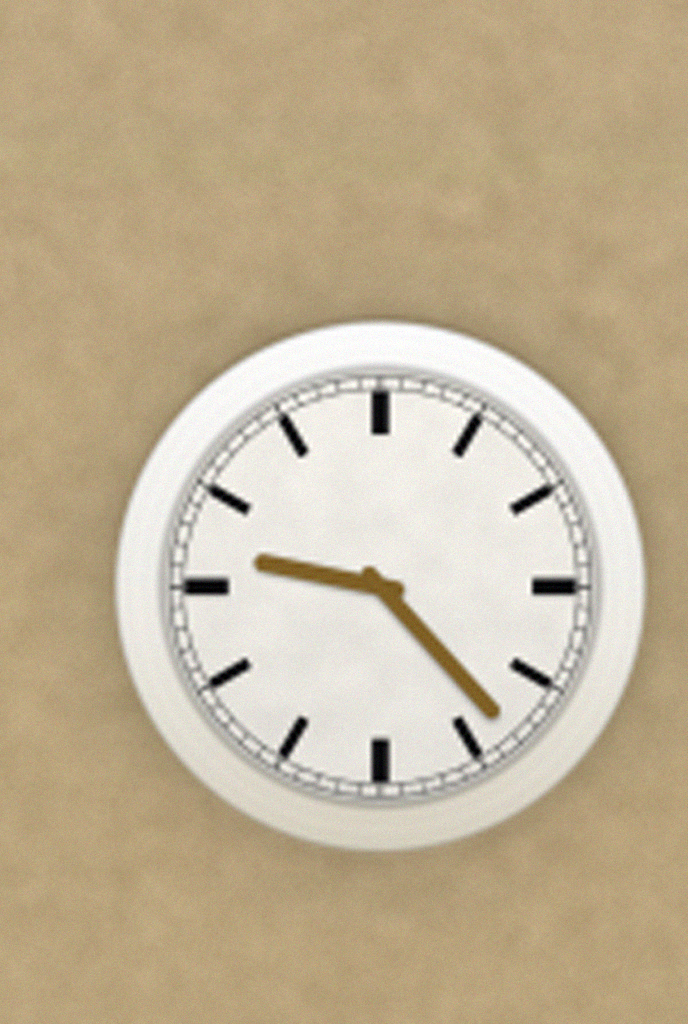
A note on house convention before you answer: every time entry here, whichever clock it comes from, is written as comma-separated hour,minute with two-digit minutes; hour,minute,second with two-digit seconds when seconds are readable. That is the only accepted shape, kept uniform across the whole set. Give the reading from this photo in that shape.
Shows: 9,23
